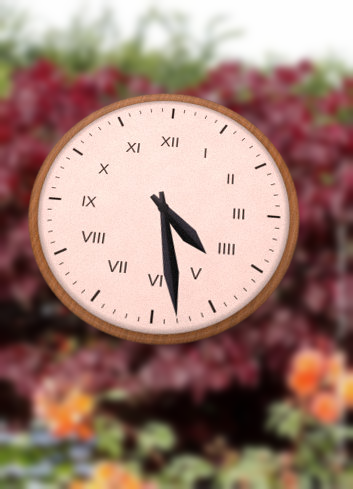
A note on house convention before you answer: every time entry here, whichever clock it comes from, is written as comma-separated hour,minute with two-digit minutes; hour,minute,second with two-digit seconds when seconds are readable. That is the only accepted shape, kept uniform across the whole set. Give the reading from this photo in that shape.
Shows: 4,28
